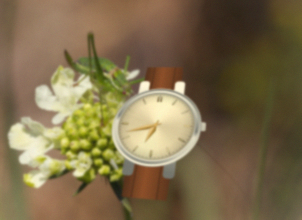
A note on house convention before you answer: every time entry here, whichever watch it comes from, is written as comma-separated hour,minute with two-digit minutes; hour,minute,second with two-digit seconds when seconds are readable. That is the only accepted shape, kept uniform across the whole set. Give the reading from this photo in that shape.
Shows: 6,42
